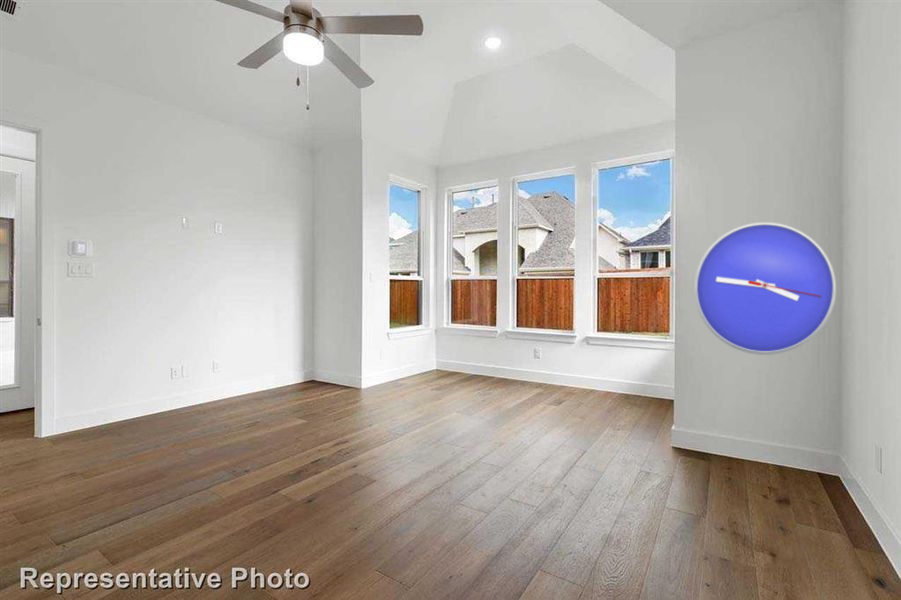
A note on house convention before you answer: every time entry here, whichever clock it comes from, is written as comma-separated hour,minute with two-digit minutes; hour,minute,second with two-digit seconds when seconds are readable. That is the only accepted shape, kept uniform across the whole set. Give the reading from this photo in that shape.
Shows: 3,46,17
